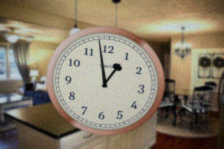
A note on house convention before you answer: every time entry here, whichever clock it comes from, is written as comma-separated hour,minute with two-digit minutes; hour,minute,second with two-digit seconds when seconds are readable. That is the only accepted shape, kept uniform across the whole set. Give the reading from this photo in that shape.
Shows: 12,58
